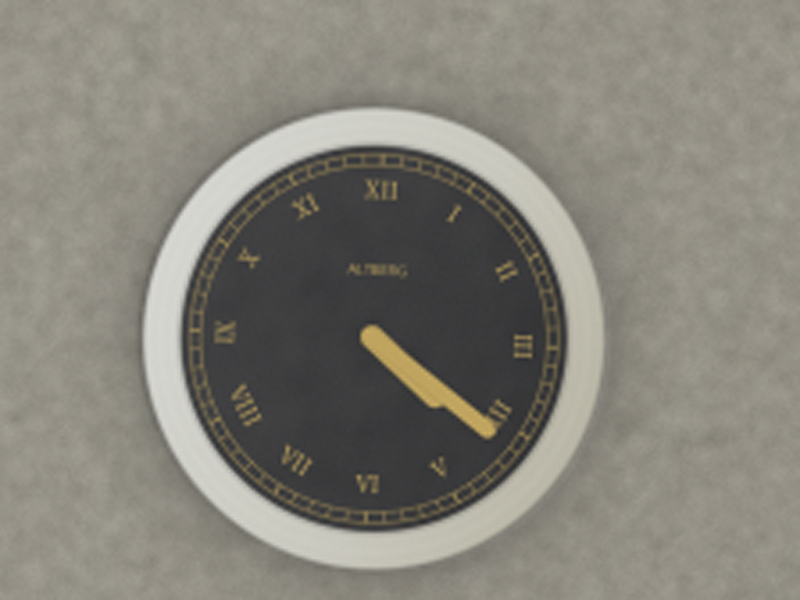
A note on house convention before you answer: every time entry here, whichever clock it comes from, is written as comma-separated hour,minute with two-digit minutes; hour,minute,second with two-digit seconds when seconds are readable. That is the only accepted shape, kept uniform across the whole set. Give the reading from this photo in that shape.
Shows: 4,21
